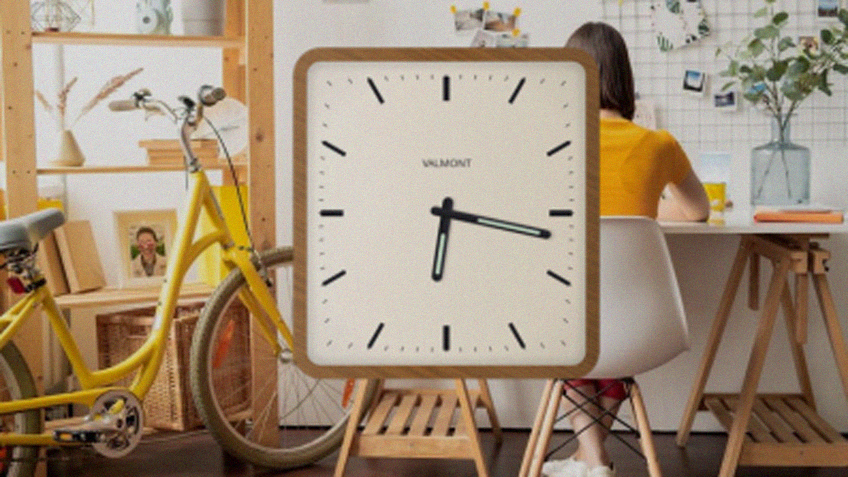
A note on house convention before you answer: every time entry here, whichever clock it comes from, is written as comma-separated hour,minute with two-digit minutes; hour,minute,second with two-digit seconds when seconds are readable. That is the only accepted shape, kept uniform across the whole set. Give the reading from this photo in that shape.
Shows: 6,17
